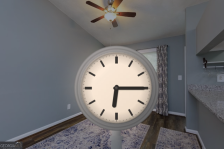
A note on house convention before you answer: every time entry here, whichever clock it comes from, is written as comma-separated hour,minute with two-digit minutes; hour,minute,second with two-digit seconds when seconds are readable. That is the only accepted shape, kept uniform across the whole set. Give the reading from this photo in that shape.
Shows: 6,15
